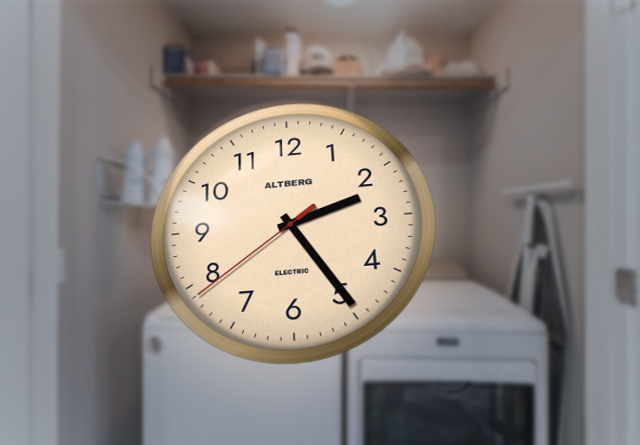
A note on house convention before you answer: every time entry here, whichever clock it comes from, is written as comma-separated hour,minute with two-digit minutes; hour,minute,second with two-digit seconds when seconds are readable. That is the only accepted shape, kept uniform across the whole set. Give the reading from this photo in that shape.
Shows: 2,24,39
